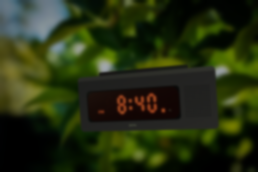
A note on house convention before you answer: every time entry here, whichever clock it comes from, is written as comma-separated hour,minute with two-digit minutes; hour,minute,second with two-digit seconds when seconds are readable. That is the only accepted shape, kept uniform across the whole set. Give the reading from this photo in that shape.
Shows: 8,40
